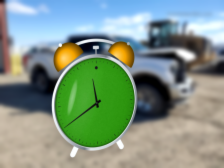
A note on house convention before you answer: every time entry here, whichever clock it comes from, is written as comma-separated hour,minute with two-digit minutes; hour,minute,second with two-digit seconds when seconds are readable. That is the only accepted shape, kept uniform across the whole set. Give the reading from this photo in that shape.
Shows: 11,40
